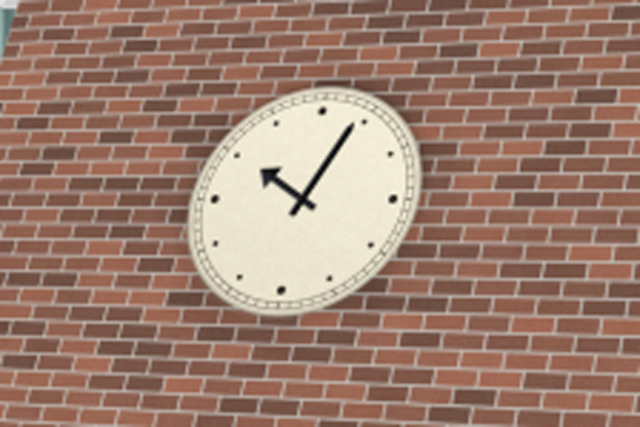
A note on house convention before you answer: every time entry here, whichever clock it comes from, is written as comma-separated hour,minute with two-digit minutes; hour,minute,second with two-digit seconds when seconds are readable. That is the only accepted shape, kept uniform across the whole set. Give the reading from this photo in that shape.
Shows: 10,04
